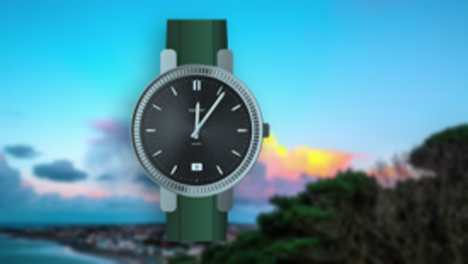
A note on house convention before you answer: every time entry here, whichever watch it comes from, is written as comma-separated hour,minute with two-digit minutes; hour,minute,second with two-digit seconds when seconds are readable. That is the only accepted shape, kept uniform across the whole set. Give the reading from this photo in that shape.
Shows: 12,06
